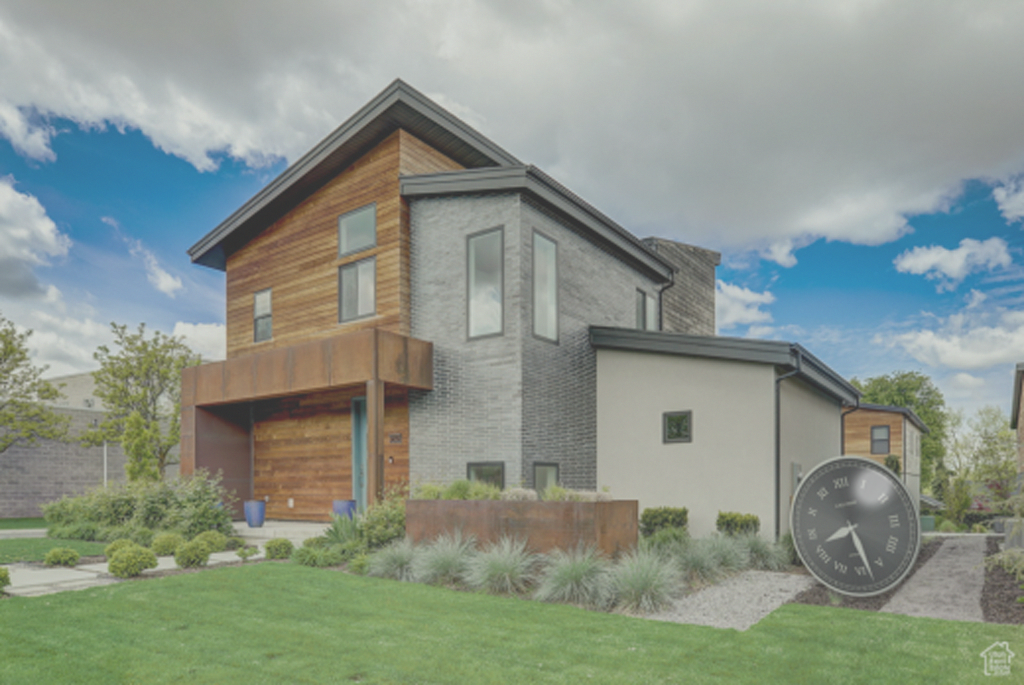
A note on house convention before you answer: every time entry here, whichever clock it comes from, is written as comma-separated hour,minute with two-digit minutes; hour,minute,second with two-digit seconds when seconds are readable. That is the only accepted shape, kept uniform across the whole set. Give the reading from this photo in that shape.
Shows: 8,28
